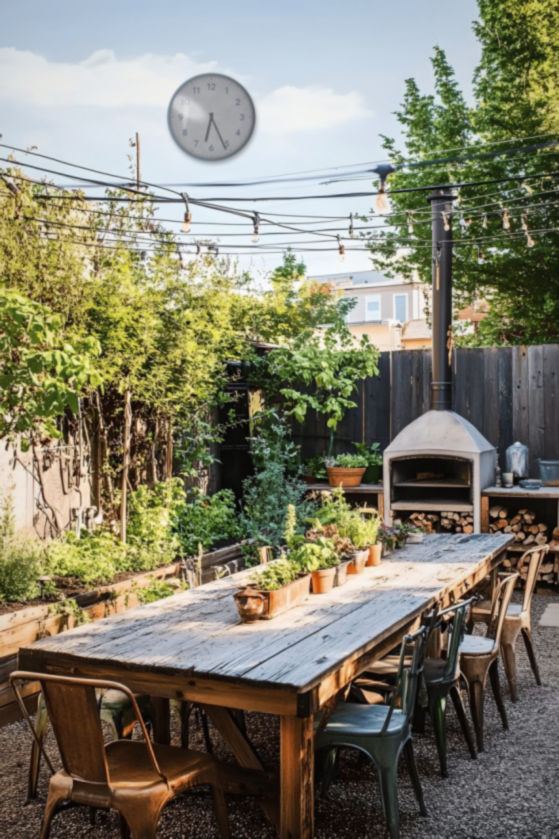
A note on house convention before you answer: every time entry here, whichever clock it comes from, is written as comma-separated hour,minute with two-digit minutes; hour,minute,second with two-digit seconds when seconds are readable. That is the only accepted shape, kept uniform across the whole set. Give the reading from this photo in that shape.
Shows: 6,26
